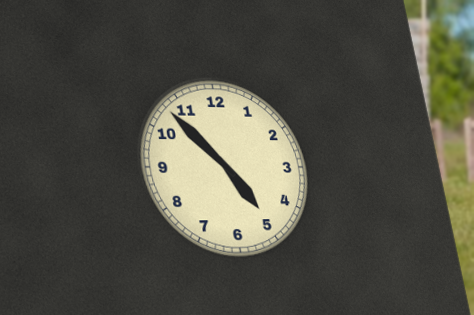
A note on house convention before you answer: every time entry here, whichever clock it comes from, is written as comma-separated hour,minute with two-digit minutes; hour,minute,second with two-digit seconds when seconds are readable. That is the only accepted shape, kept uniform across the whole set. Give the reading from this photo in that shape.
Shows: 4,53
